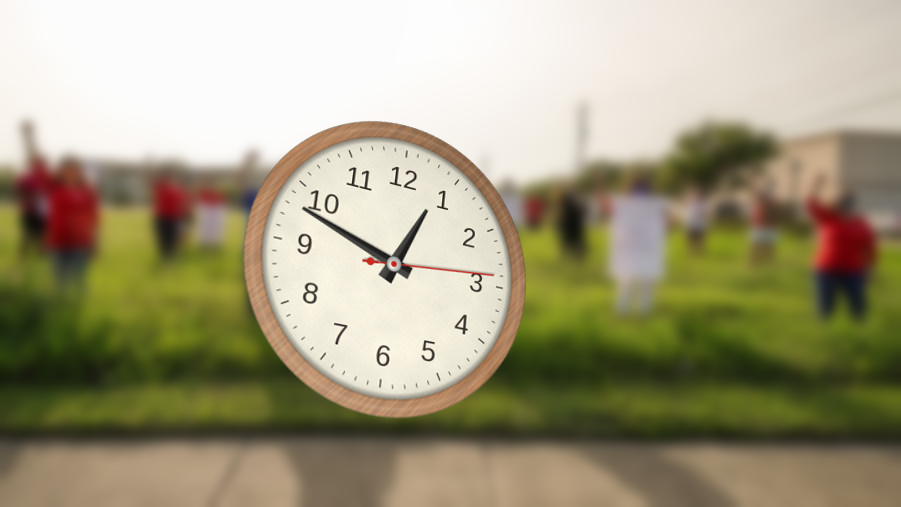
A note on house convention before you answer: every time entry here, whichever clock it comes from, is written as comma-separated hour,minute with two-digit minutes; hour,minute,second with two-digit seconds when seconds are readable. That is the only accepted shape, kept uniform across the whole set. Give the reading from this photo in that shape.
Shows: 12,48,14
